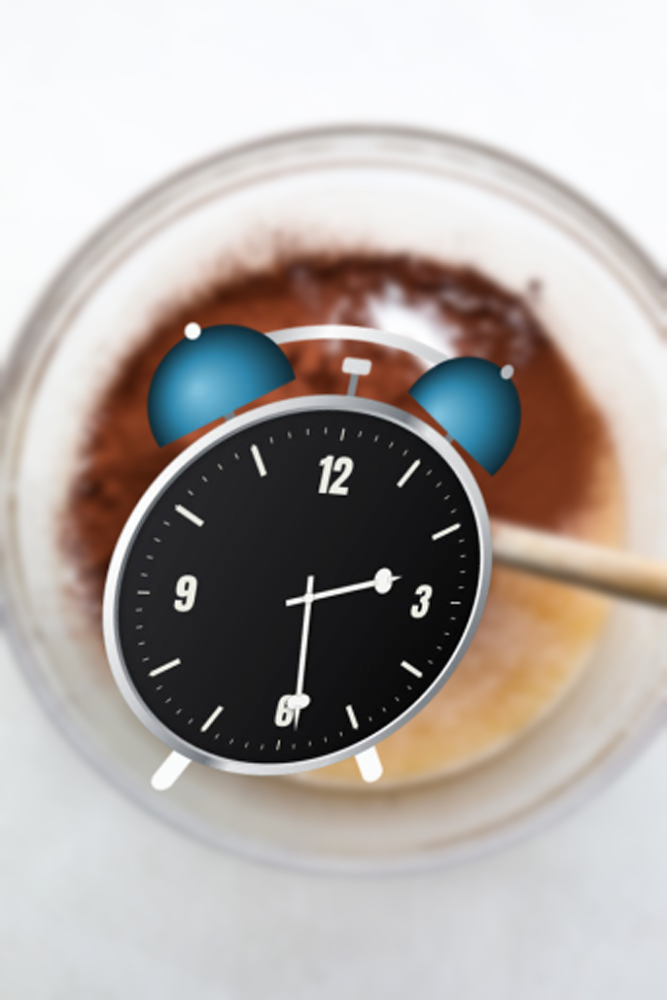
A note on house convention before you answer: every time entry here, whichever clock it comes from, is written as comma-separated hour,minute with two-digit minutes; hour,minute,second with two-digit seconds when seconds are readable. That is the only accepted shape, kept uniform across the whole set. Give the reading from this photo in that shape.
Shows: 2,29
